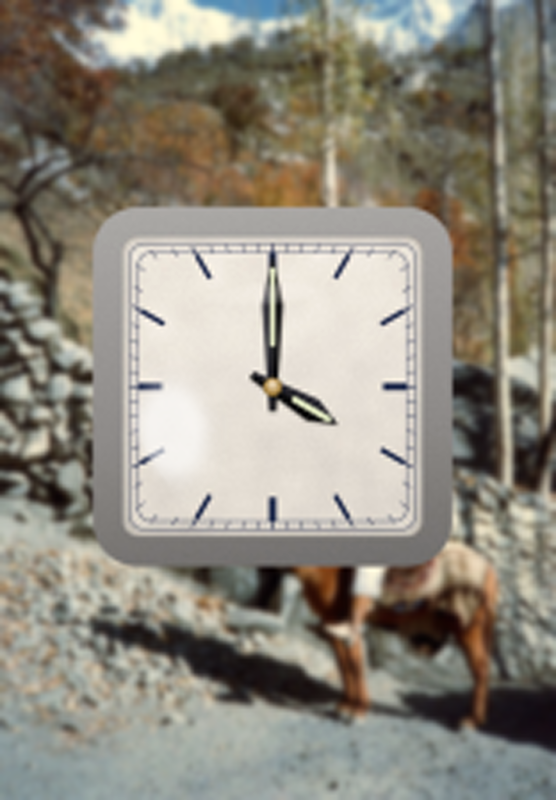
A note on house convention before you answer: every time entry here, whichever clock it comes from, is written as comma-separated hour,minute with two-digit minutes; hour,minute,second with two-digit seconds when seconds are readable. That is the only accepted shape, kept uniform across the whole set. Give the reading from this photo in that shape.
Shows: 4,00
